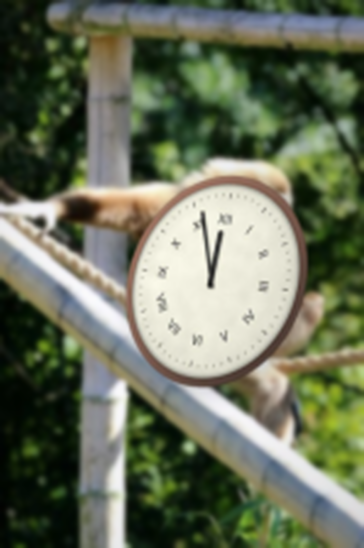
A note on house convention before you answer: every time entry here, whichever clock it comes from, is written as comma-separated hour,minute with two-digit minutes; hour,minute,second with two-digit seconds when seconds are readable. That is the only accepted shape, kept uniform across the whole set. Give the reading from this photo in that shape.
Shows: 11,56
